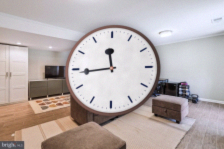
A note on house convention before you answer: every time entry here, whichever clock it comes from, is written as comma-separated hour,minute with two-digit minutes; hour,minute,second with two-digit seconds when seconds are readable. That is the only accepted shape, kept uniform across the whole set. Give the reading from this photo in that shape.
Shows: 11,44
